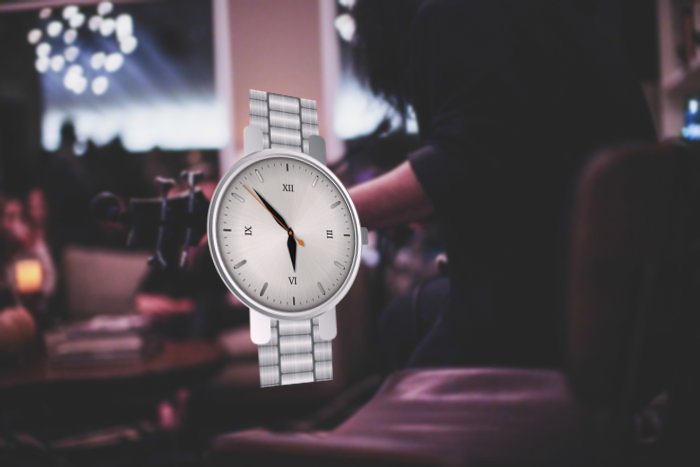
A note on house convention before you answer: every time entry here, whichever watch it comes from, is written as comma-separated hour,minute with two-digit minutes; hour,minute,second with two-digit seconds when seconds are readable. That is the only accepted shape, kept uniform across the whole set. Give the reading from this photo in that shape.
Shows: 5,52,52
